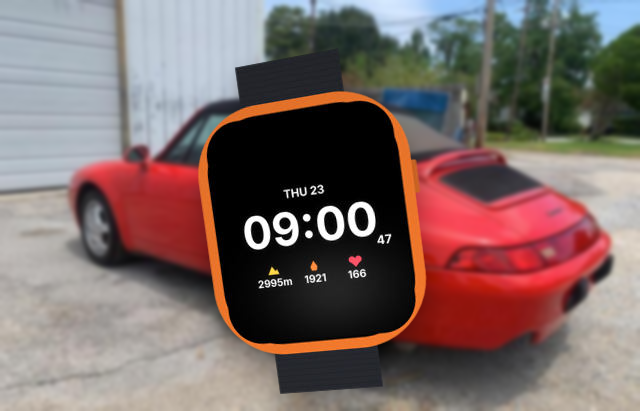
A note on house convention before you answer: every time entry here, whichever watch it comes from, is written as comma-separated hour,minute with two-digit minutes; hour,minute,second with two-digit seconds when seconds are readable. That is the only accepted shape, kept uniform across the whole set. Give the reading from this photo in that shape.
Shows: 9,00,47
